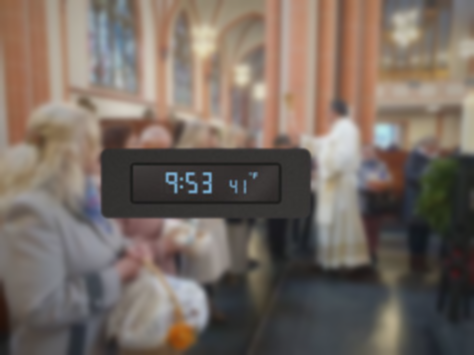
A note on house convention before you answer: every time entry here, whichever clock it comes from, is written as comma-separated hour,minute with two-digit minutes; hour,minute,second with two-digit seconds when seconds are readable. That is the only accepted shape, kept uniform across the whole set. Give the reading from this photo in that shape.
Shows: 9,53
